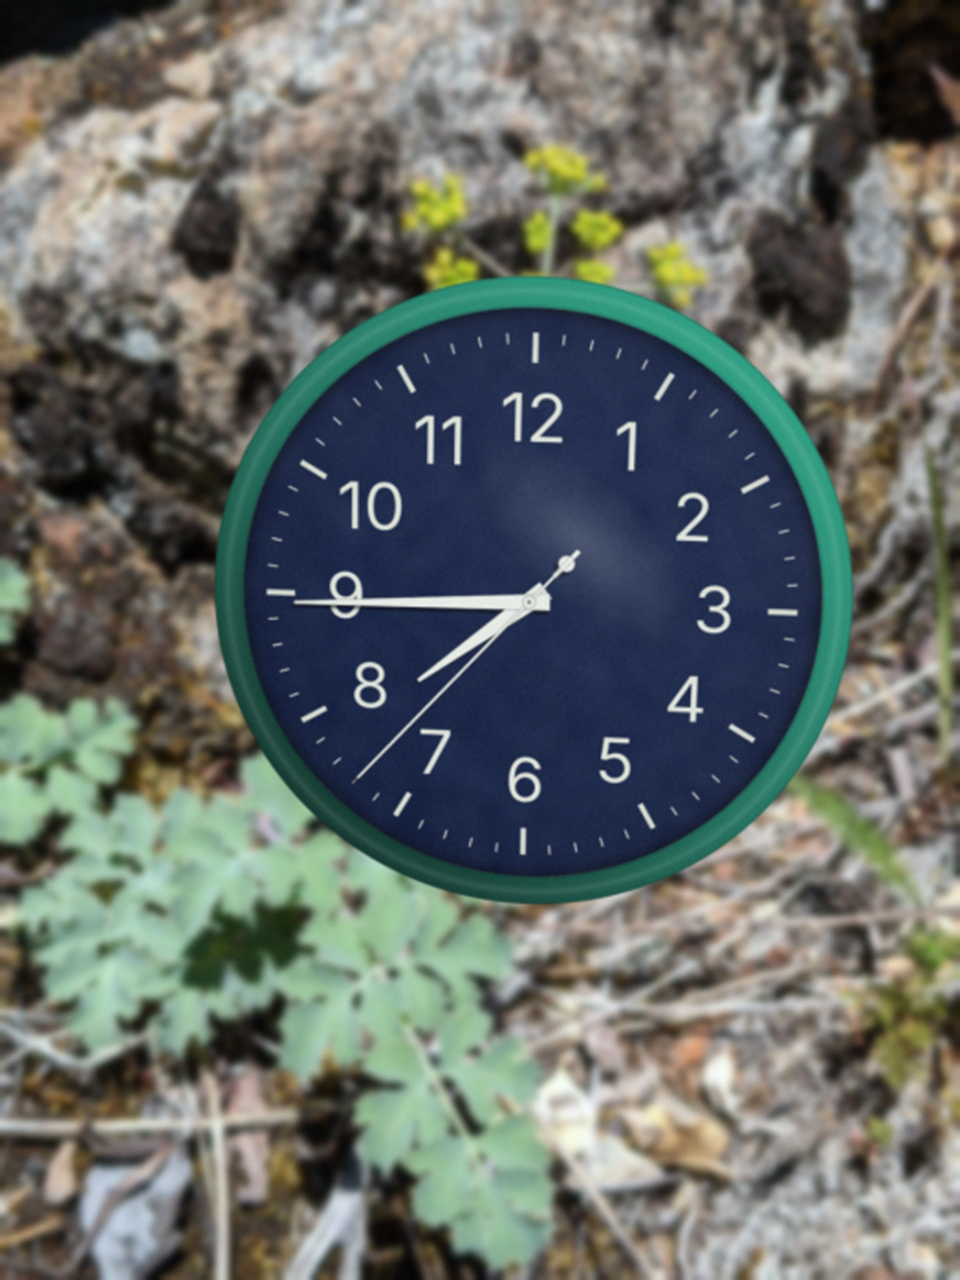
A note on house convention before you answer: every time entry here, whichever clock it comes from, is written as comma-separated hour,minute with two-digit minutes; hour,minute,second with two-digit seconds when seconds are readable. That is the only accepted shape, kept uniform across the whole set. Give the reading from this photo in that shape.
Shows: 7,44,37
